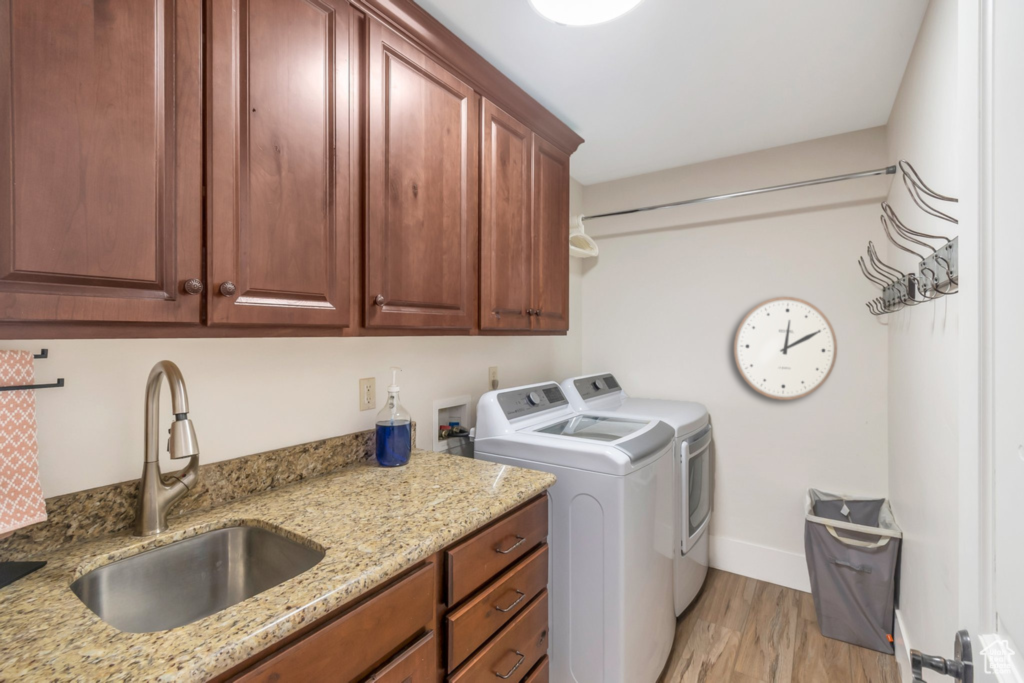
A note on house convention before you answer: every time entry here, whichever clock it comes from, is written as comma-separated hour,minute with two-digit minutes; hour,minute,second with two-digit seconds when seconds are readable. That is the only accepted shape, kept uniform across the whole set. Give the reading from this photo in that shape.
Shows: 12,10
